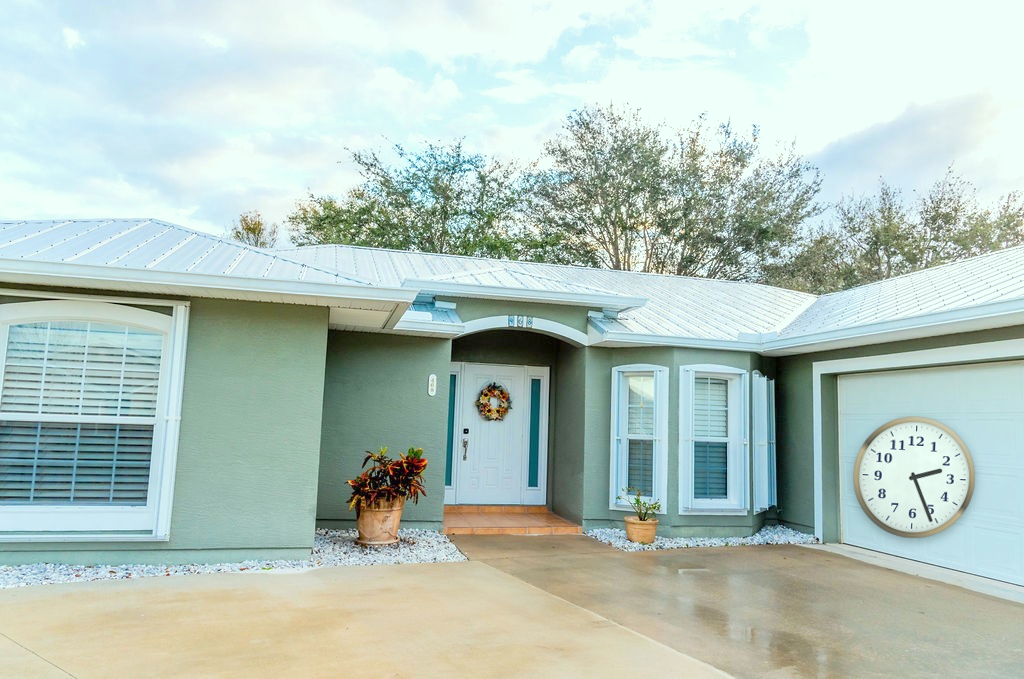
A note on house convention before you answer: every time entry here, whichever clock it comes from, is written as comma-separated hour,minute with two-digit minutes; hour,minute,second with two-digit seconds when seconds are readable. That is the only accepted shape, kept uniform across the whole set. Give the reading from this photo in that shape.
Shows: 2,26
